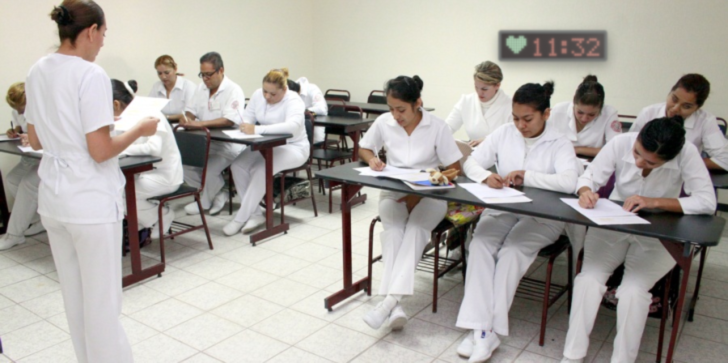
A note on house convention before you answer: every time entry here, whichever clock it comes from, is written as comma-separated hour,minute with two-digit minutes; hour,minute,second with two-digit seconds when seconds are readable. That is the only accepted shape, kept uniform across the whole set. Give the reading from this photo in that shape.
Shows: 11,32
